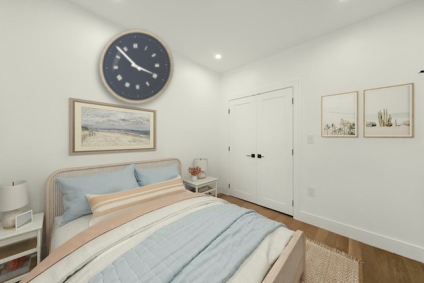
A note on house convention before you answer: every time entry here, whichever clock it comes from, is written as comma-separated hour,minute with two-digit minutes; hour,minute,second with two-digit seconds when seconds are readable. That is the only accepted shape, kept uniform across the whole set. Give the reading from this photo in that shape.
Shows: 3,53
